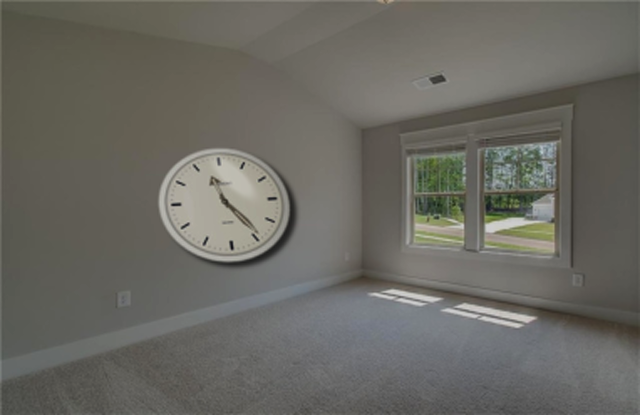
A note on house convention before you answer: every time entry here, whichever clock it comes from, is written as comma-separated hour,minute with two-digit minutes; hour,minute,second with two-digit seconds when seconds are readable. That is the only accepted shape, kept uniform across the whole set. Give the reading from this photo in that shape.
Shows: 11,24
